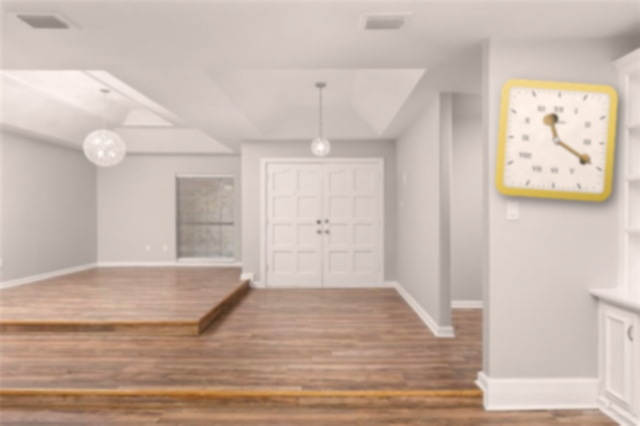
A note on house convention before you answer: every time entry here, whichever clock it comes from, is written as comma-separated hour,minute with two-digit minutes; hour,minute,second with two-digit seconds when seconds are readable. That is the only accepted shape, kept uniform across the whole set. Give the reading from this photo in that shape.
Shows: 11,20
